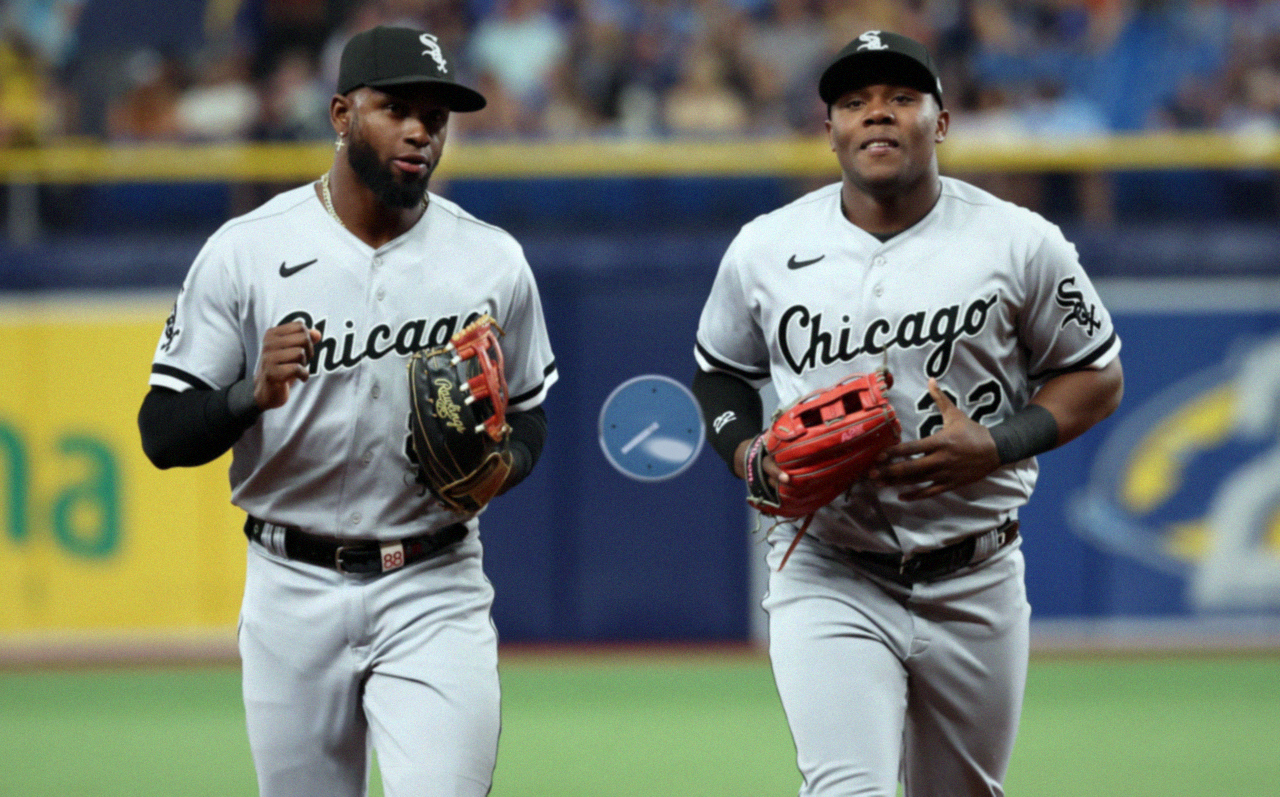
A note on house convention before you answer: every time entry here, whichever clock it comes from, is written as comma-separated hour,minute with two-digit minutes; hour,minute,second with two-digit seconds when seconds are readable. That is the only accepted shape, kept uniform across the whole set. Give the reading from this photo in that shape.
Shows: 7,38
